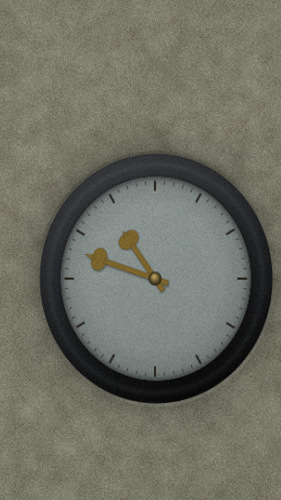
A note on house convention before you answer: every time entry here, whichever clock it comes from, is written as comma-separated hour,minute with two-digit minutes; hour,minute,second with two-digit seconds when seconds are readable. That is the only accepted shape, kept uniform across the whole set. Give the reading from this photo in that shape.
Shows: 10,48
